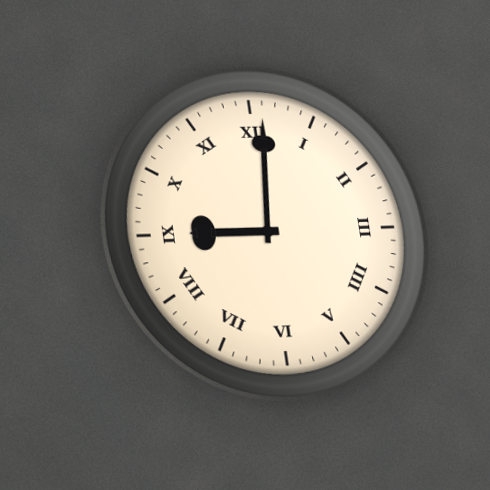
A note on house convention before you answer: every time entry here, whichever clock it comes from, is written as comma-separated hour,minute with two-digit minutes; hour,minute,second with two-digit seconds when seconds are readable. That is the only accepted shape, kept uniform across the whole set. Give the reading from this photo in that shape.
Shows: 9,01
